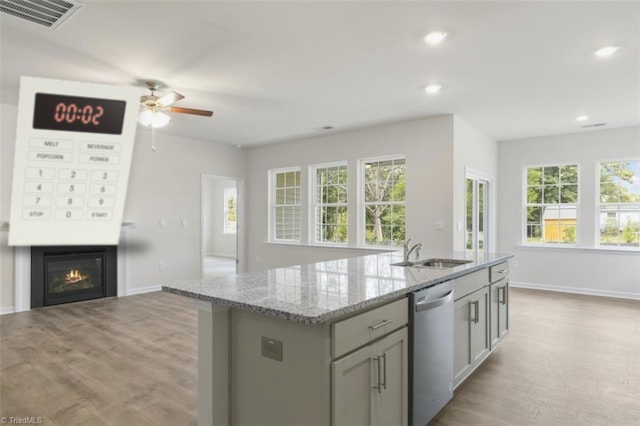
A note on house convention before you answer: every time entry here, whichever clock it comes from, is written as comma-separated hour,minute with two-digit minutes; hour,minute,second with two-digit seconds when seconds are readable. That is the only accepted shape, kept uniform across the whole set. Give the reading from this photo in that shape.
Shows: 0,02
